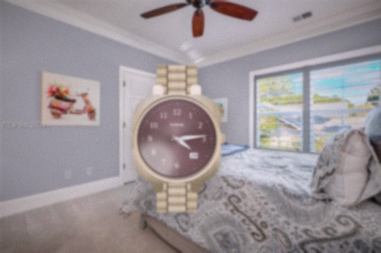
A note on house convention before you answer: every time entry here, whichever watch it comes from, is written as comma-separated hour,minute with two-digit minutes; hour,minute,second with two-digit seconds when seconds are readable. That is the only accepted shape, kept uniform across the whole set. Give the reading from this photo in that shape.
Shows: 4,14
